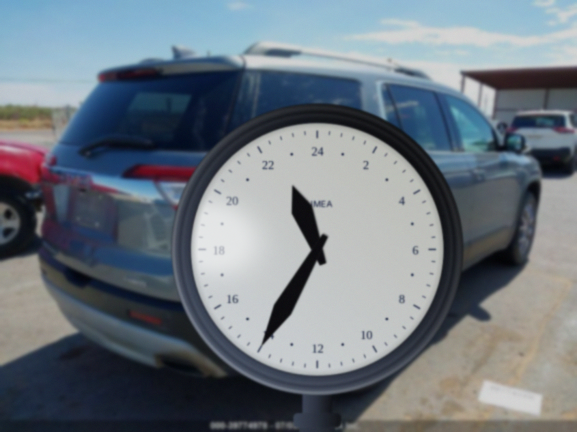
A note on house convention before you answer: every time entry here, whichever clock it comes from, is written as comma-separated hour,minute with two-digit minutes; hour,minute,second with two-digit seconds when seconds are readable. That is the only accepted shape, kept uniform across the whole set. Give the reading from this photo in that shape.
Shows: 22,35
